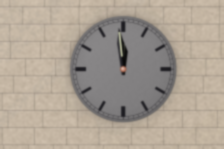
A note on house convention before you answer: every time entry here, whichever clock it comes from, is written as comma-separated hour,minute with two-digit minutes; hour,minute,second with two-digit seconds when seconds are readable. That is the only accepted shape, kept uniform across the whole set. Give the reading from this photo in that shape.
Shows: 11,59
